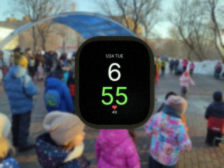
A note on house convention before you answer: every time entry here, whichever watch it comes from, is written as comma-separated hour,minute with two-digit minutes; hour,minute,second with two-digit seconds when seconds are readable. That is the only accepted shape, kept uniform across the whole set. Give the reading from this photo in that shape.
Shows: 6,55
